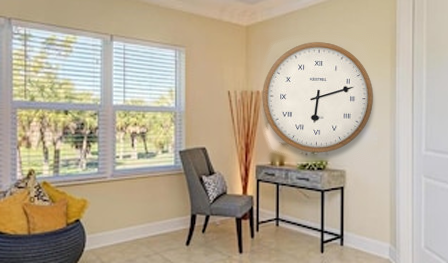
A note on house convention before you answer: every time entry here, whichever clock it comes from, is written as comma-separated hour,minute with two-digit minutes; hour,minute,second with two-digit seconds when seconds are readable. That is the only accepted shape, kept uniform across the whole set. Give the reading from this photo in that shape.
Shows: 6,12
